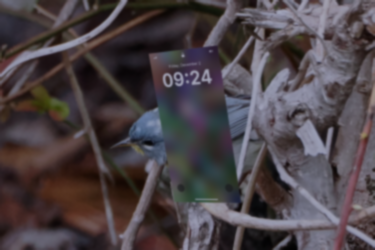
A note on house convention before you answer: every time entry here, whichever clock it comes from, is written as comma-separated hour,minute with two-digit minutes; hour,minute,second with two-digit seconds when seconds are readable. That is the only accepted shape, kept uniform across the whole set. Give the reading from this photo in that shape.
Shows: 9,24
